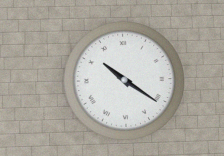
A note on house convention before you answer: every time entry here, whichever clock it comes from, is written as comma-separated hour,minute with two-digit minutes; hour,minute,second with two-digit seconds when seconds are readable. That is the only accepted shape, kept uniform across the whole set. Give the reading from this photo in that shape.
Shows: 10,21
